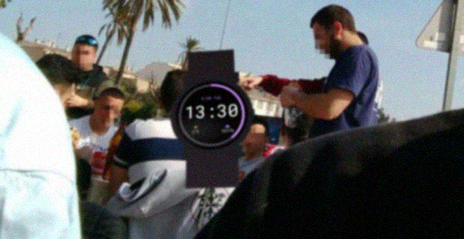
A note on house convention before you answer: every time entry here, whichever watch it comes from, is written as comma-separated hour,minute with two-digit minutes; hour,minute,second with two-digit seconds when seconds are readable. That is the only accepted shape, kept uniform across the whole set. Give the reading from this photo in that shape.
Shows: 13,30
